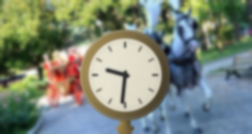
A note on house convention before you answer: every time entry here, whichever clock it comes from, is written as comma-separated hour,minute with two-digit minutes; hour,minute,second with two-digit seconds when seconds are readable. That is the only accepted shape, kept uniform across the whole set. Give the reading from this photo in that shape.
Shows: 9,31
